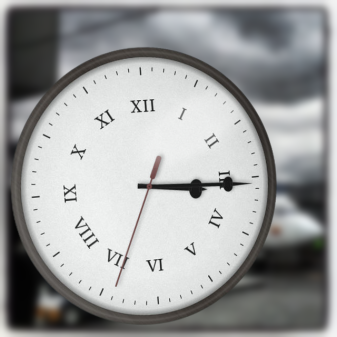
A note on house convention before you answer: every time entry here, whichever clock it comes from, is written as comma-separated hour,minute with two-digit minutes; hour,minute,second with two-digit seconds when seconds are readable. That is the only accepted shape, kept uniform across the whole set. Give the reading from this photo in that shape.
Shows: 3,15,34
